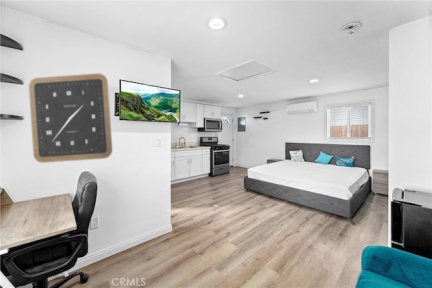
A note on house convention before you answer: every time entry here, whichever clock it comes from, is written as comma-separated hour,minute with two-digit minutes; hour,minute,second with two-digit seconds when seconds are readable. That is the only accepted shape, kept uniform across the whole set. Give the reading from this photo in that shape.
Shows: 1,37
